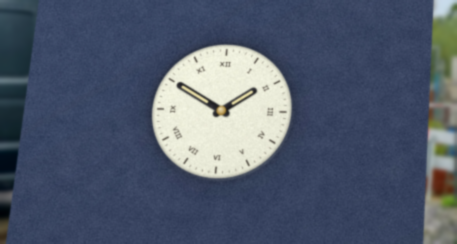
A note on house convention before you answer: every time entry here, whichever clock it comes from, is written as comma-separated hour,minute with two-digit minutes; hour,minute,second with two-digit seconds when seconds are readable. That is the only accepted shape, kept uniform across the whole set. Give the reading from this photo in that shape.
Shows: 1,50
